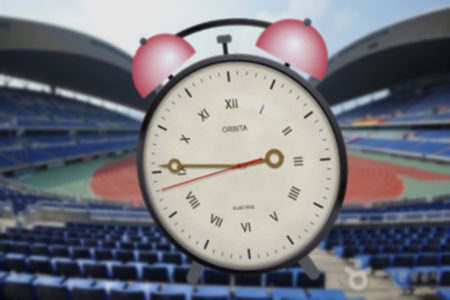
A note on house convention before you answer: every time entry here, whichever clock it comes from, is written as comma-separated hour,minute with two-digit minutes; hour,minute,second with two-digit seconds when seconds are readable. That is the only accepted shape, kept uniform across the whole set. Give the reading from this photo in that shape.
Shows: 2,45,43
